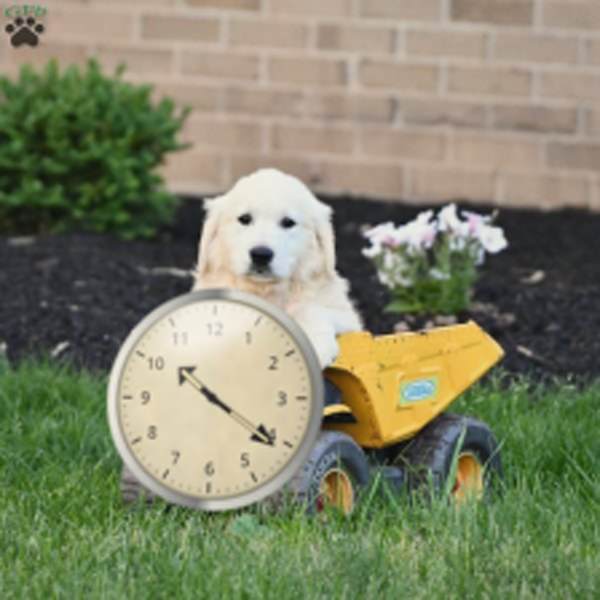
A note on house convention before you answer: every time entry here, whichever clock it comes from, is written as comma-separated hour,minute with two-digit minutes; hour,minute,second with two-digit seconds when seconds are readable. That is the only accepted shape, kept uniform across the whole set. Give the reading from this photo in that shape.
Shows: 10,21
